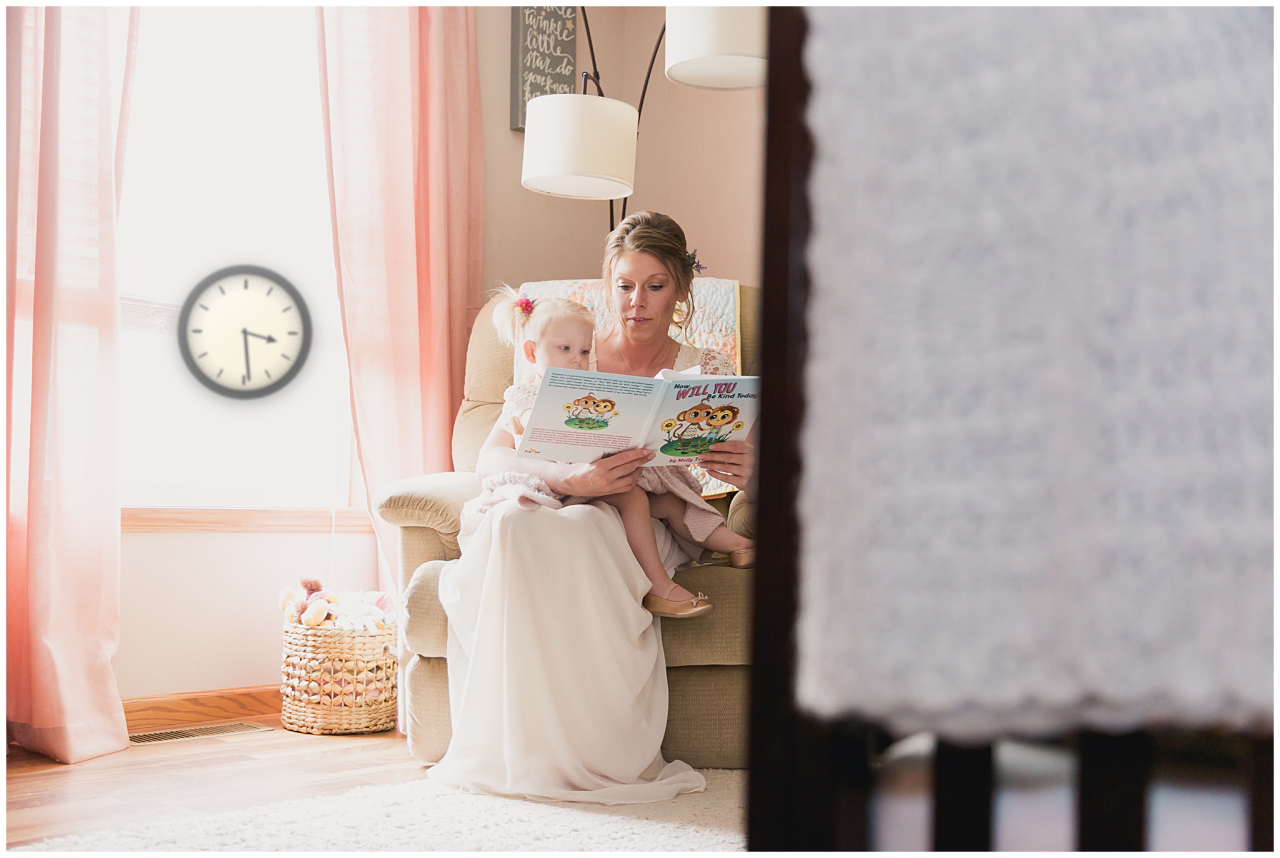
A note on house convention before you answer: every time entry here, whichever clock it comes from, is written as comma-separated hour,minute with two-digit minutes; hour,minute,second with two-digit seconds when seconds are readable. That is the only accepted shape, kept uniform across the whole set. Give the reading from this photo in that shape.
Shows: 3,29
